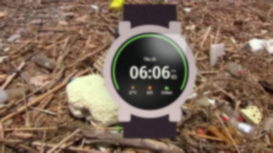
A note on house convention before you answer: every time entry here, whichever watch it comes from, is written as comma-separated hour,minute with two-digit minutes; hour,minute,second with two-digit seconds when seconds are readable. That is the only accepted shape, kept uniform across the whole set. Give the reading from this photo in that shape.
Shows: 6,06
